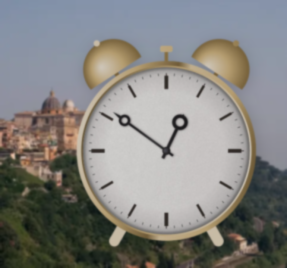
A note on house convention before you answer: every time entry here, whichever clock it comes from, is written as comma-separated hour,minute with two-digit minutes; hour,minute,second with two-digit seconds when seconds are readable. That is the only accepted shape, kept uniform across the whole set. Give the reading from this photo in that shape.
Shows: 12,51
